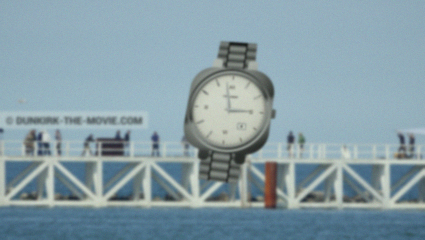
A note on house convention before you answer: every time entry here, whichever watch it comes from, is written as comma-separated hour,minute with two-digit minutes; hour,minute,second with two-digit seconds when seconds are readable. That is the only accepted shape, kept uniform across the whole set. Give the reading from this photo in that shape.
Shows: 2,58
